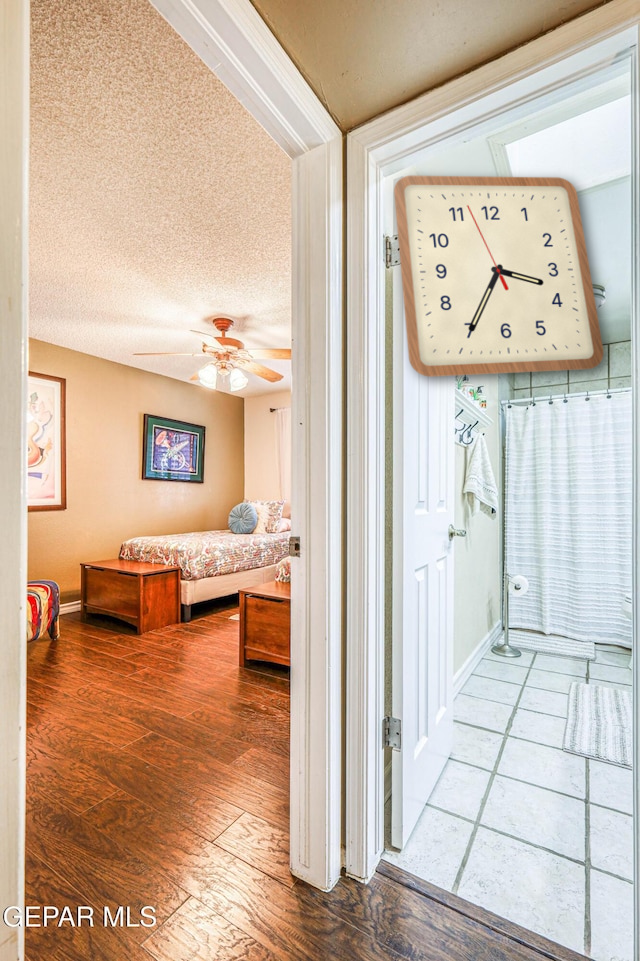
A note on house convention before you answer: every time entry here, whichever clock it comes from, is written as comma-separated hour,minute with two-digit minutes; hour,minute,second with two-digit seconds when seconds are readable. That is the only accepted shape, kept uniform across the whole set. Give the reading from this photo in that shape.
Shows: 3,34,57
